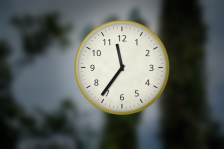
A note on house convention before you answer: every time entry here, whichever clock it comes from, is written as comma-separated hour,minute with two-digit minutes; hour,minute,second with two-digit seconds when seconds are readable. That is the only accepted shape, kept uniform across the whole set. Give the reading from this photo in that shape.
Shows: 11,36
